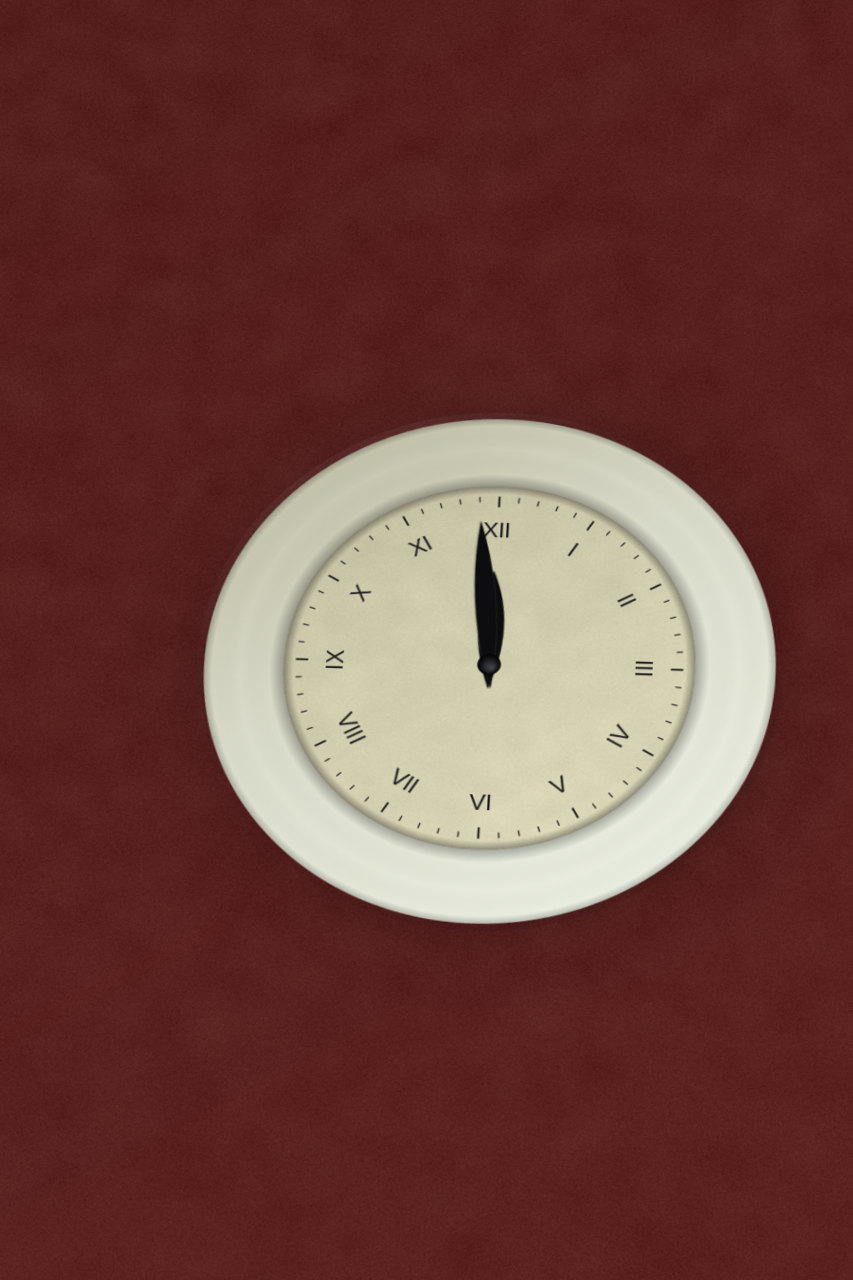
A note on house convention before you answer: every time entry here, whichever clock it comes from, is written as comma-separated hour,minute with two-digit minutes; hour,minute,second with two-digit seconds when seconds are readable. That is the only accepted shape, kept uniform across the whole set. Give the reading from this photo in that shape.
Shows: 11,59
